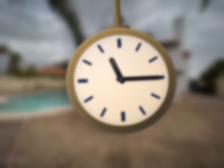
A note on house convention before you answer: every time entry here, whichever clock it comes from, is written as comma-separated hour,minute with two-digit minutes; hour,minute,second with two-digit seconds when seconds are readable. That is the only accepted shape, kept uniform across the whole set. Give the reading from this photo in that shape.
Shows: 11,15
